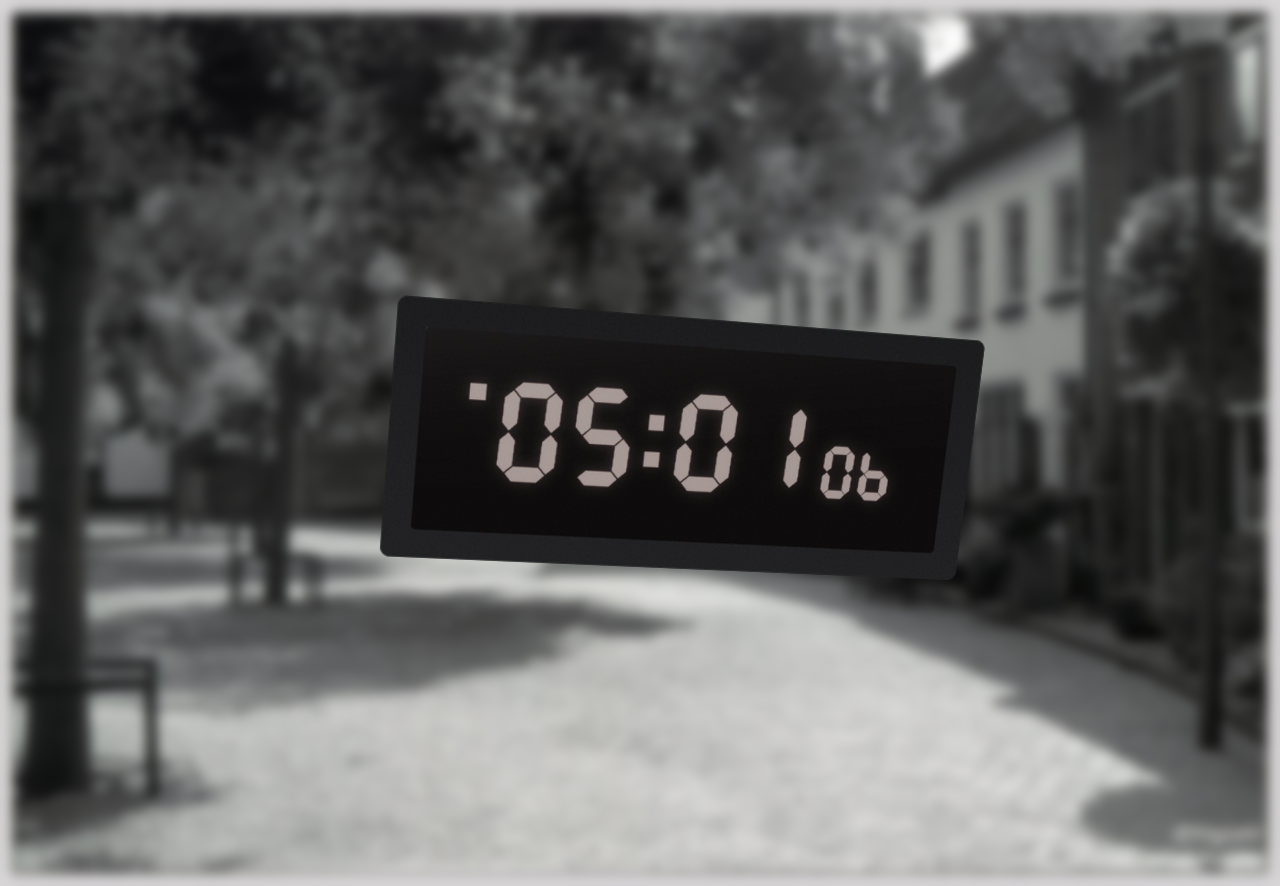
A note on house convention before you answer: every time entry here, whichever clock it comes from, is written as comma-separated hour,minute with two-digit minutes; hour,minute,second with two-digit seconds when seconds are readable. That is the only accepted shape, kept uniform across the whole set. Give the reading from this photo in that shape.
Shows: 5,01,06
